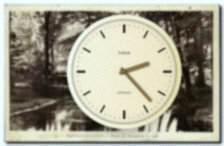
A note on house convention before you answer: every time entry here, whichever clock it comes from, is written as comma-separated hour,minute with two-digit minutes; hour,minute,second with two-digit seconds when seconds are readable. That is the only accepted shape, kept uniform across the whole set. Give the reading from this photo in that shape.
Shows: 2,23
